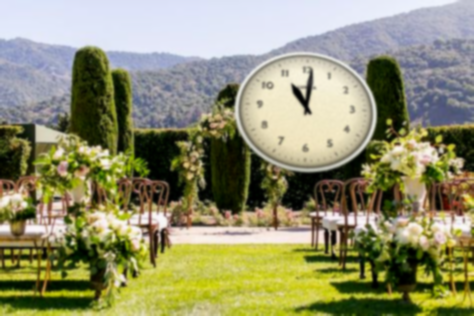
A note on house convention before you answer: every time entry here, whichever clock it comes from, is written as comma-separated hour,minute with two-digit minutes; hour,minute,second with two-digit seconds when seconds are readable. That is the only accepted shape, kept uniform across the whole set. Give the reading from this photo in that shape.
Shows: 11,01
